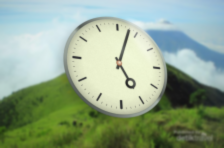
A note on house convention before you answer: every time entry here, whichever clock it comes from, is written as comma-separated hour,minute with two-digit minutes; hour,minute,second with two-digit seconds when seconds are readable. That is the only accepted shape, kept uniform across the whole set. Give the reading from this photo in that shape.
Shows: 5,03
